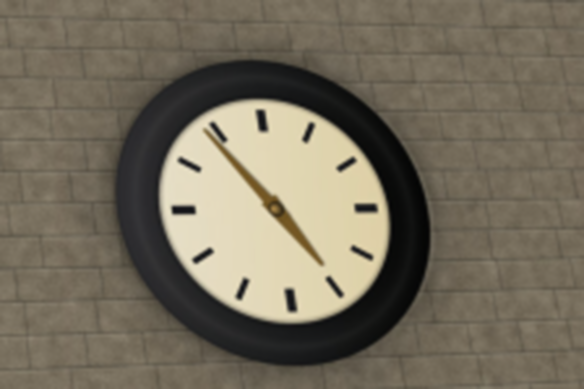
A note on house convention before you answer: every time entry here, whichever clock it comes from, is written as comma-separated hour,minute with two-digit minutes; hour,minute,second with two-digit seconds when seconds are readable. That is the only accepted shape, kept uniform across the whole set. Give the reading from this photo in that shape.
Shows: 4,54
